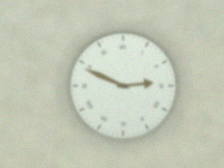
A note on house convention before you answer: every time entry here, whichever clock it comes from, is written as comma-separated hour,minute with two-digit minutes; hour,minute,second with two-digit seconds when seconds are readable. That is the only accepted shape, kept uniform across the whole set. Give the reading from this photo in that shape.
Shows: 2,49
